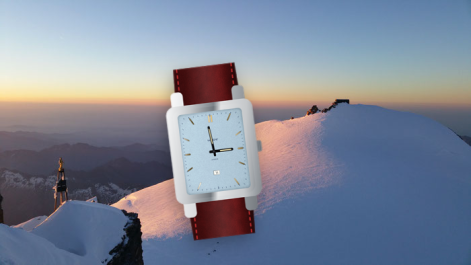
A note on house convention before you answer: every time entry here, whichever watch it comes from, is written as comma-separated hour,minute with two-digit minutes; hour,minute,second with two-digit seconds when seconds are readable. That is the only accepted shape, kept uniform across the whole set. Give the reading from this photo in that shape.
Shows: 2,59
